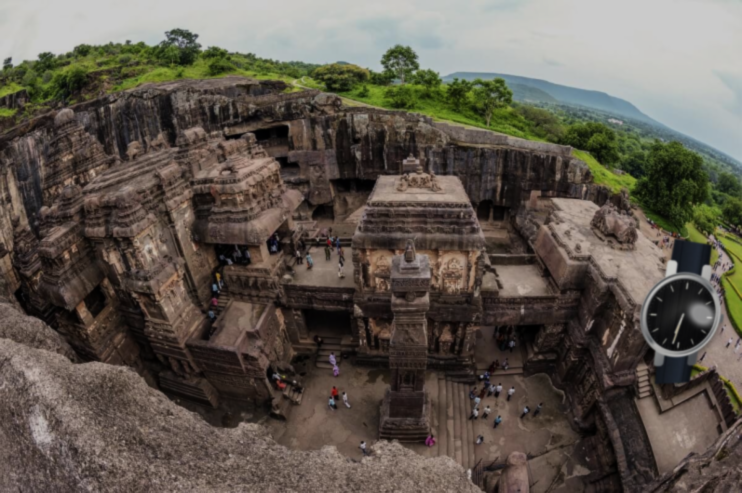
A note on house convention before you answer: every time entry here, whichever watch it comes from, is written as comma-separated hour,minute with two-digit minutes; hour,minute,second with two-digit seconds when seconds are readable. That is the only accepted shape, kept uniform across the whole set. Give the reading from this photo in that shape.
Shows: 6,32
